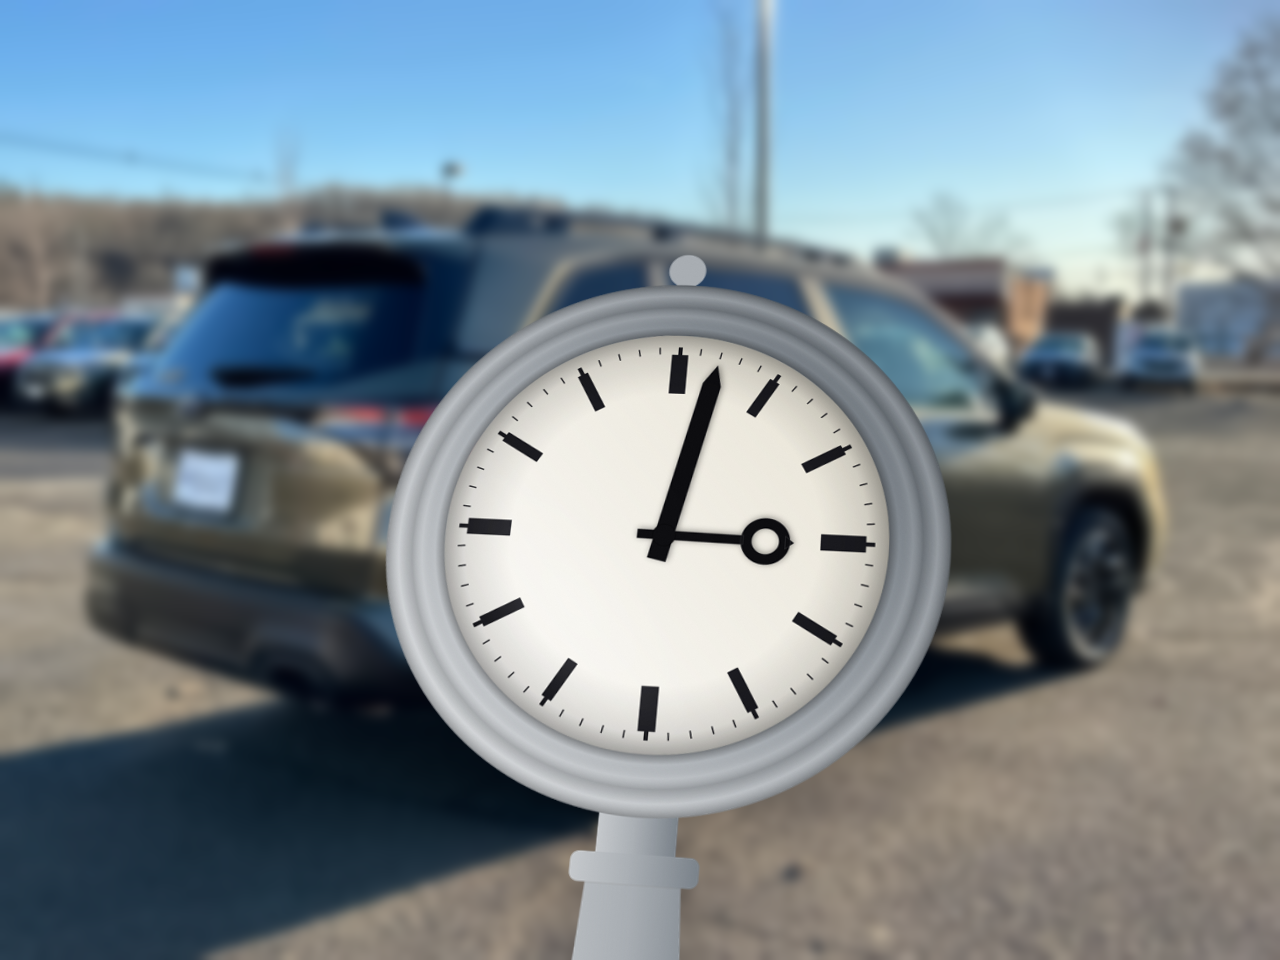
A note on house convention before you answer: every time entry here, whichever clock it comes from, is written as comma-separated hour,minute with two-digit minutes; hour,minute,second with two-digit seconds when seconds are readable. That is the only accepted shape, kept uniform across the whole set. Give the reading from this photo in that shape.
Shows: 3,02
